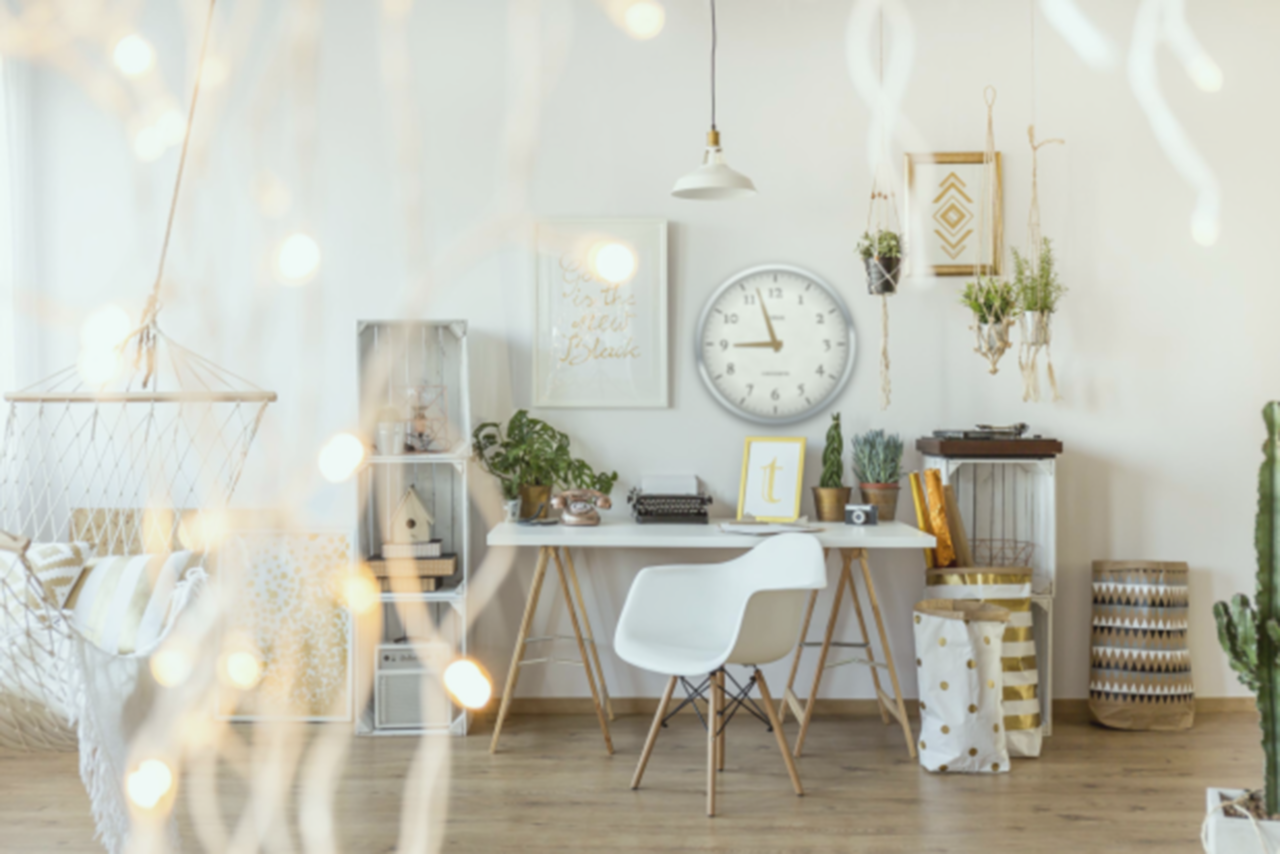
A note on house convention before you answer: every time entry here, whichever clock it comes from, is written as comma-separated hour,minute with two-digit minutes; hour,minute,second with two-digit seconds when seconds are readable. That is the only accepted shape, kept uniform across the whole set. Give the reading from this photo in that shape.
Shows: 8,57
